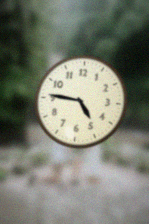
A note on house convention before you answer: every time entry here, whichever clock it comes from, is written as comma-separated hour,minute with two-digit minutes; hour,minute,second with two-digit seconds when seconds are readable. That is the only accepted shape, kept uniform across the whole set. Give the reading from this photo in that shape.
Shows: 4,46
